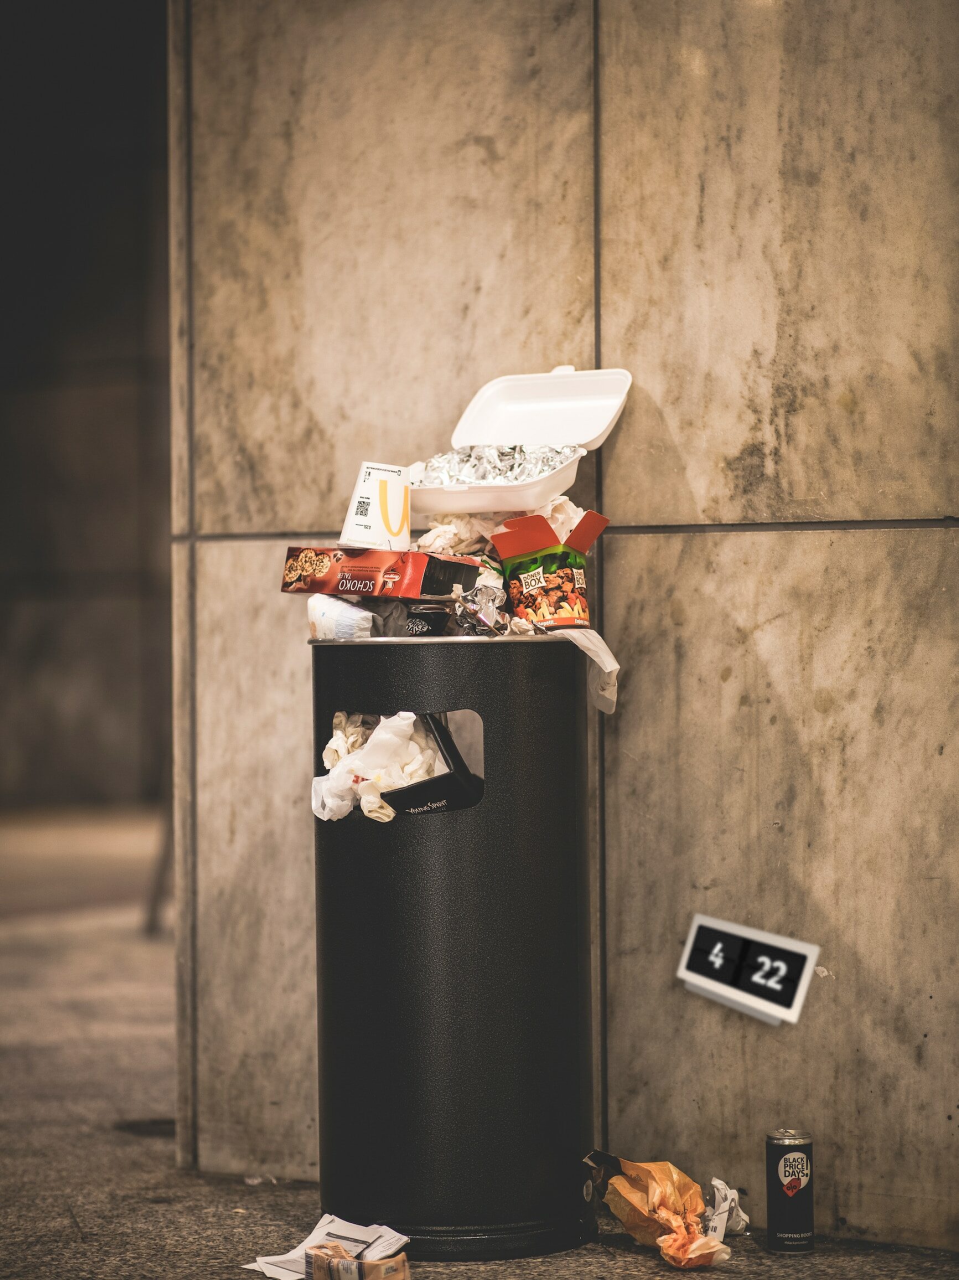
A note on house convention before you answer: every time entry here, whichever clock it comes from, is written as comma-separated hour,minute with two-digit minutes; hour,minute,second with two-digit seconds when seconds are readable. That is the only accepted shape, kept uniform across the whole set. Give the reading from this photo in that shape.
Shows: 4,22
